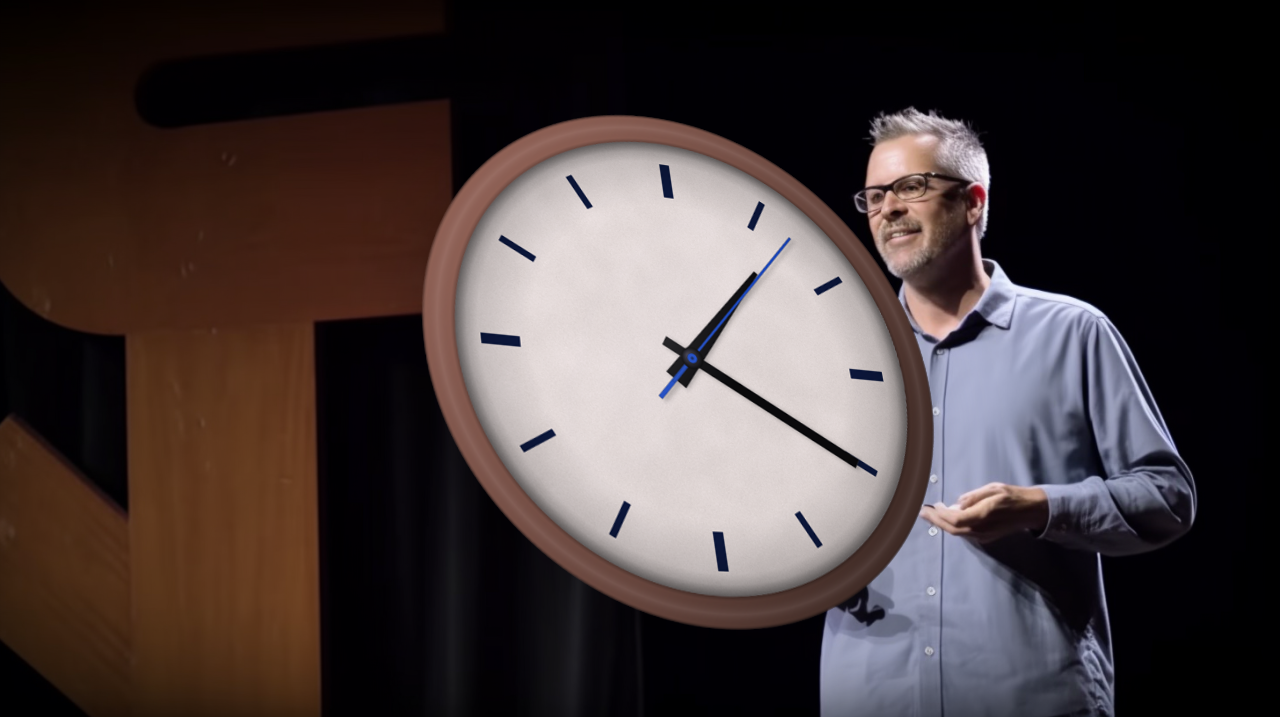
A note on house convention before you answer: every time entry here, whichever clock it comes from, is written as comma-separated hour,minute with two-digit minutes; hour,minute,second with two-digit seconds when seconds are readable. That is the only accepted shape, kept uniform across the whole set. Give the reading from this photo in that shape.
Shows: 1,20,07
